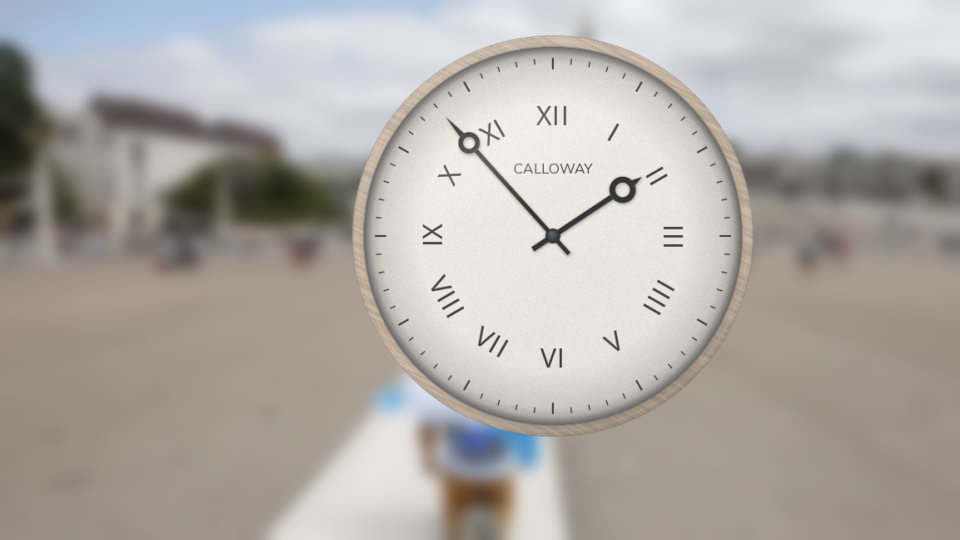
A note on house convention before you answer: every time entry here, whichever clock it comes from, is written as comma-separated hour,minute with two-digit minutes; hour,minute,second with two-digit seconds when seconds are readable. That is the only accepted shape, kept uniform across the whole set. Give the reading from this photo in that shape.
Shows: 1,53
